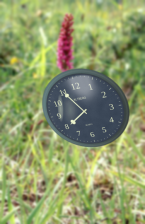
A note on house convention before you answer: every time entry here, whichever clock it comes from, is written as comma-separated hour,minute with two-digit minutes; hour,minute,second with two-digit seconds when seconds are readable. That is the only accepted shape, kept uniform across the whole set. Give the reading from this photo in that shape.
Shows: 7,55
